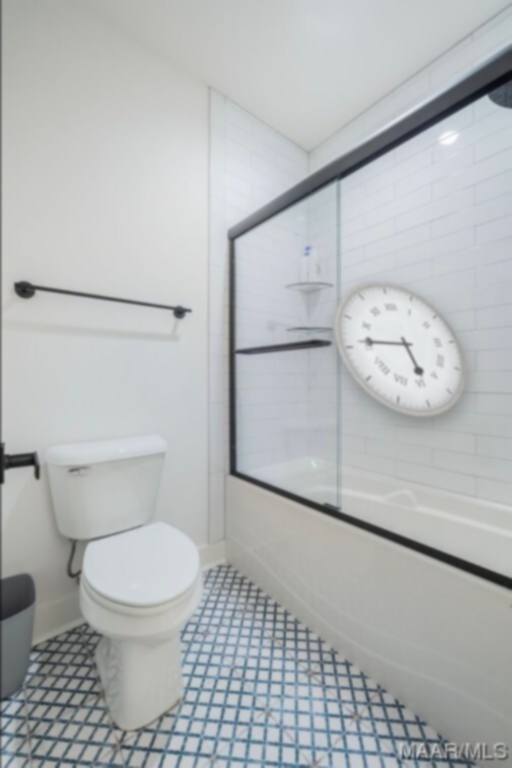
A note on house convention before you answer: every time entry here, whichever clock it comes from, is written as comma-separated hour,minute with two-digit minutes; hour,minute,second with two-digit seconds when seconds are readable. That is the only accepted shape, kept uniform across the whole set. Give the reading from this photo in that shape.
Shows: 5,46
